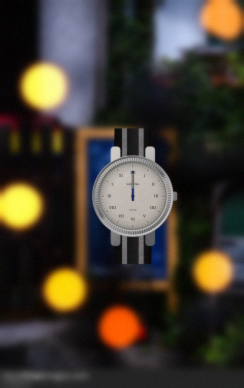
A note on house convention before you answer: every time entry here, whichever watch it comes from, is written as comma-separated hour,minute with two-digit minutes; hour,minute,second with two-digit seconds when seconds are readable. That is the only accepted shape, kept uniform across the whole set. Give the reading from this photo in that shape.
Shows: 12,00
